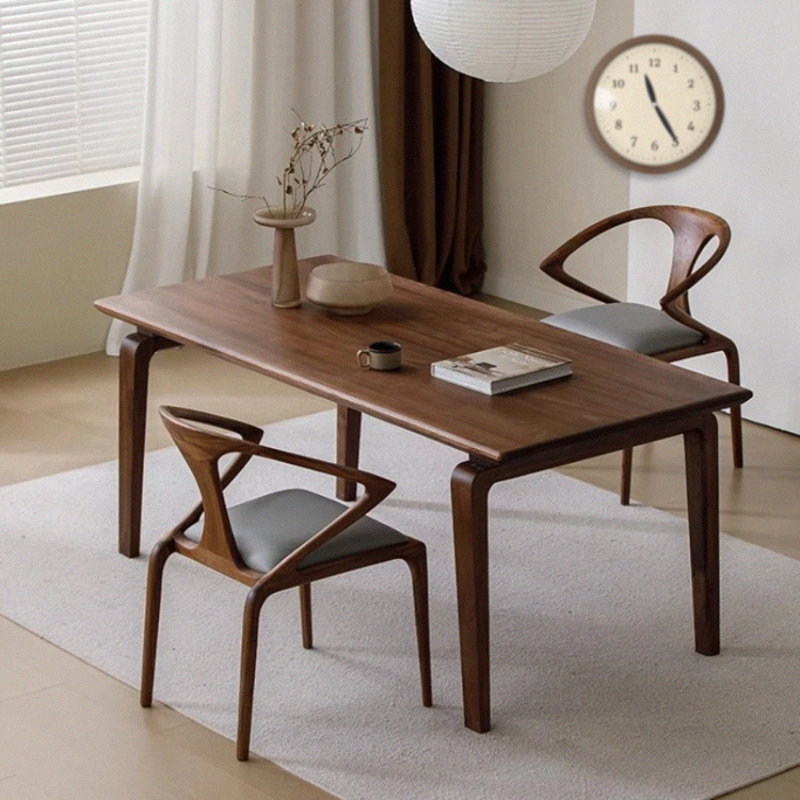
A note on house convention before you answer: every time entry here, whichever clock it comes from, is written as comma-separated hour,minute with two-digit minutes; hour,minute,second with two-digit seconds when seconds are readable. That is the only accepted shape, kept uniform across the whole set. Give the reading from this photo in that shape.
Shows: 11,25
